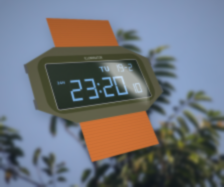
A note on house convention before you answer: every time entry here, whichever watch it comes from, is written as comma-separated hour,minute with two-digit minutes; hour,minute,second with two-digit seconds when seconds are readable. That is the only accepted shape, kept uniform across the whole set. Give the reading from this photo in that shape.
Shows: 23,20,10
